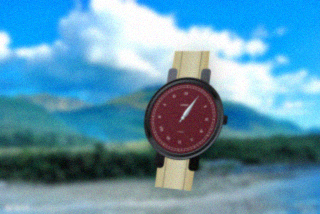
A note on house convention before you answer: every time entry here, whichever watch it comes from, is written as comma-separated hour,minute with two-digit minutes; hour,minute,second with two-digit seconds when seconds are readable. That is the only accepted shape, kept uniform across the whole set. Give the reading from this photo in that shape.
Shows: 1,05
